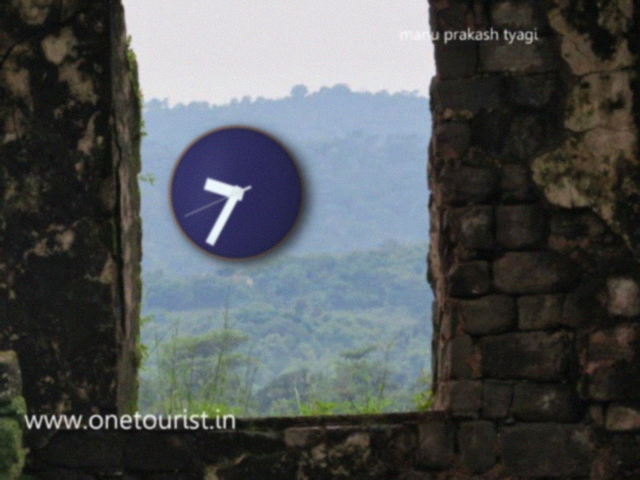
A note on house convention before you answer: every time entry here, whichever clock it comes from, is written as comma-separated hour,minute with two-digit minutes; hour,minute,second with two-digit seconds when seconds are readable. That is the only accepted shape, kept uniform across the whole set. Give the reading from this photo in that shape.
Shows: 9,34,41
